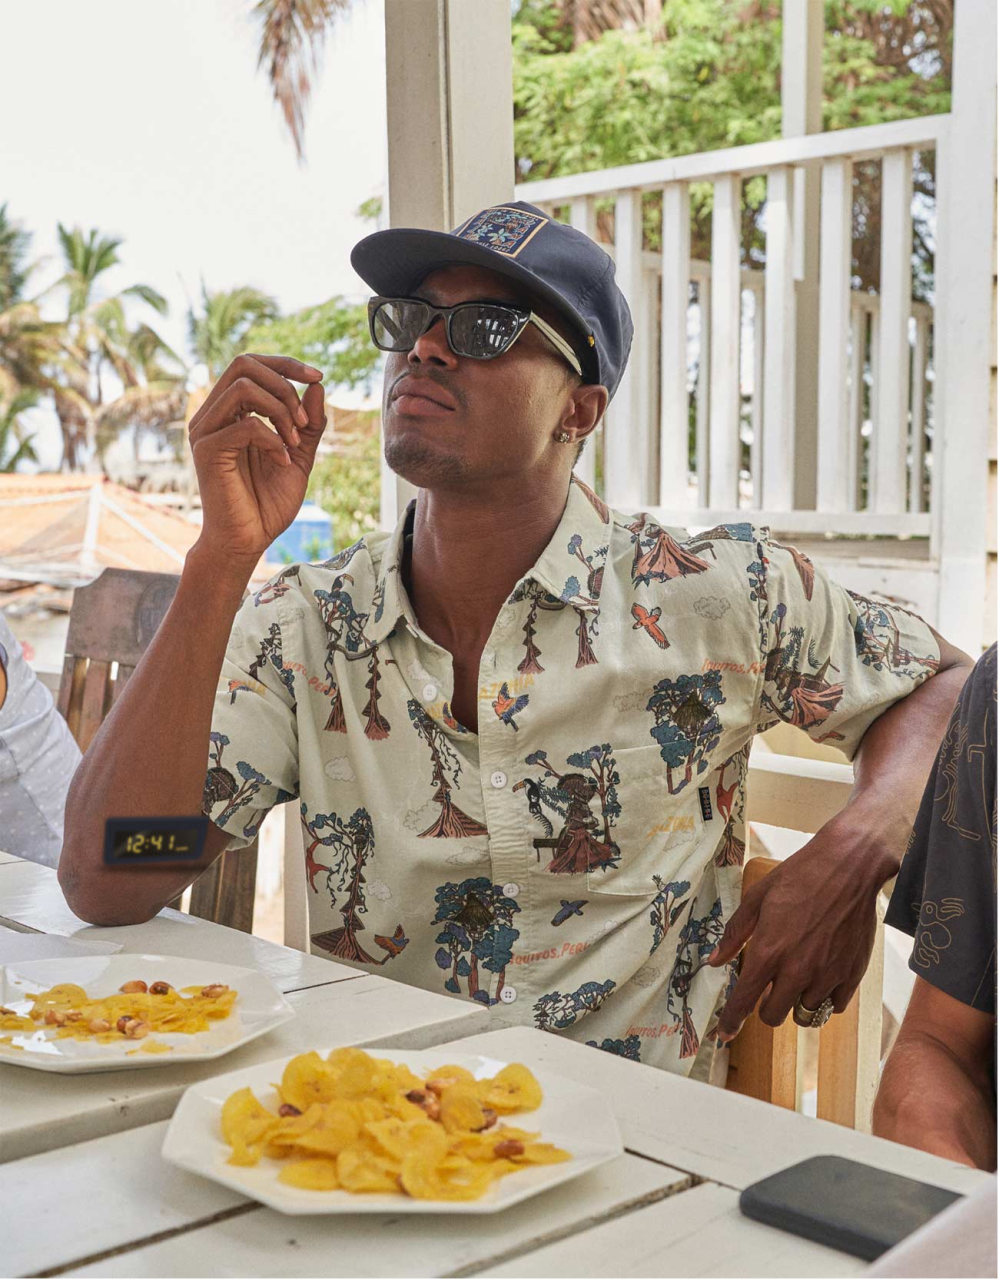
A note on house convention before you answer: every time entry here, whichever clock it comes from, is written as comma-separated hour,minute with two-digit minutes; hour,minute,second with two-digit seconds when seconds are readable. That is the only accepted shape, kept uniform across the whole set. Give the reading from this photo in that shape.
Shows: 12,41
